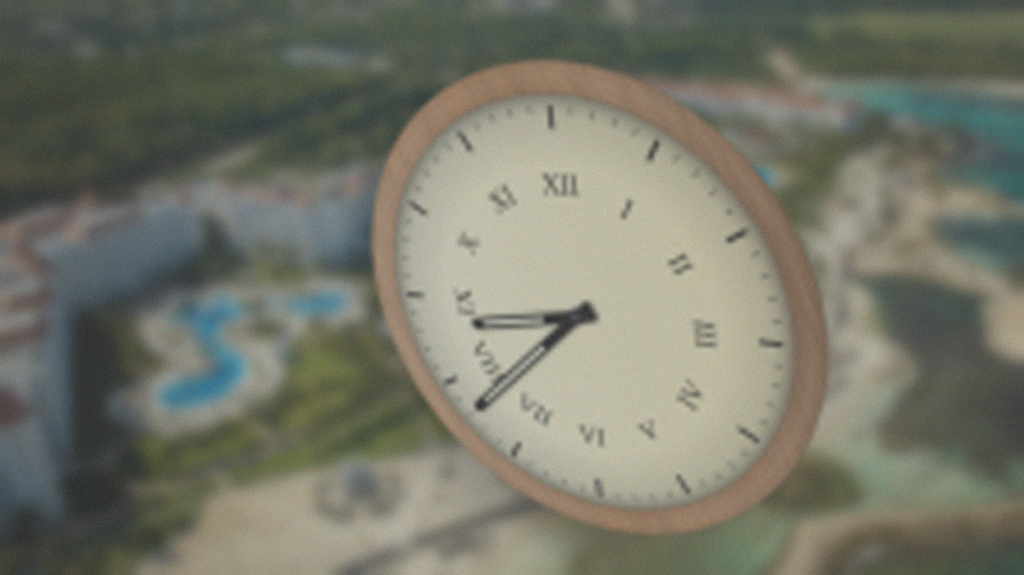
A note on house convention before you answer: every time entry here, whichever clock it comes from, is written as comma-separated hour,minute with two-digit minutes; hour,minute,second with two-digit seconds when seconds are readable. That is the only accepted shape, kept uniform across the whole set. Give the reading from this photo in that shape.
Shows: 8,38
